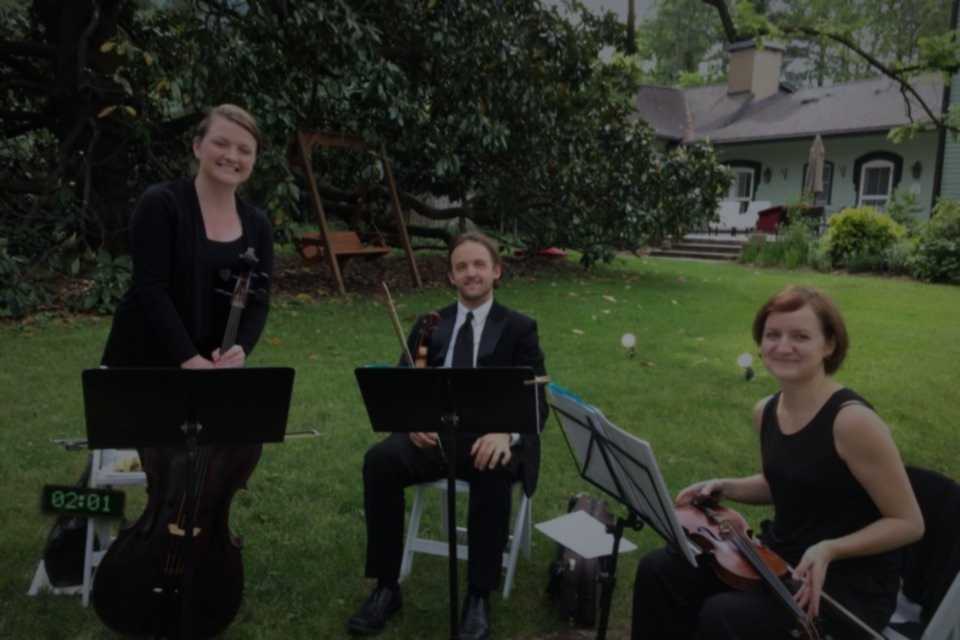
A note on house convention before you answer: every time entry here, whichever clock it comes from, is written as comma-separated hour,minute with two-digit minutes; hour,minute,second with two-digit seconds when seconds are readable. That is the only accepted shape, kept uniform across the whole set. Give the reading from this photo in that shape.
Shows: 2,01
